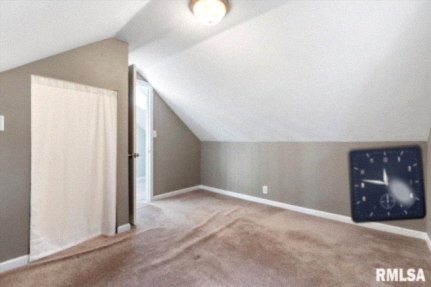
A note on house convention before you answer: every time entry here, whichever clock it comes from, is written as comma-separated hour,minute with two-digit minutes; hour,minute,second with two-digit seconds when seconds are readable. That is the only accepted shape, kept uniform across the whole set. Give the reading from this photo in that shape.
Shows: 11,47
